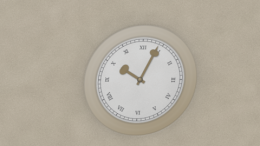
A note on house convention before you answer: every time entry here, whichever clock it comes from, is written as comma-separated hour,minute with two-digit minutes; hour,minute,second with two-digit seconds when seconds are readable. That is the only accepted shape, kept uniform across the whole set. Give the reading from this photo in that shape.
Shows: 10,04
